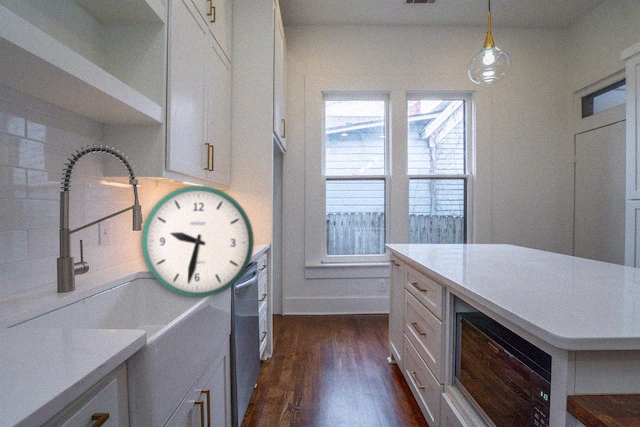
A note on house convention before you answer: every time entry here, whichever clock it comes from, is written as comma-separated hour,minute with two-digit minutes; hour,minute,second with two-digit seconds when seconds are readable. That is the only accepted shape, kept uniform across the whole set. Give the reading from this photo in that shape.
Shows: 9,32
